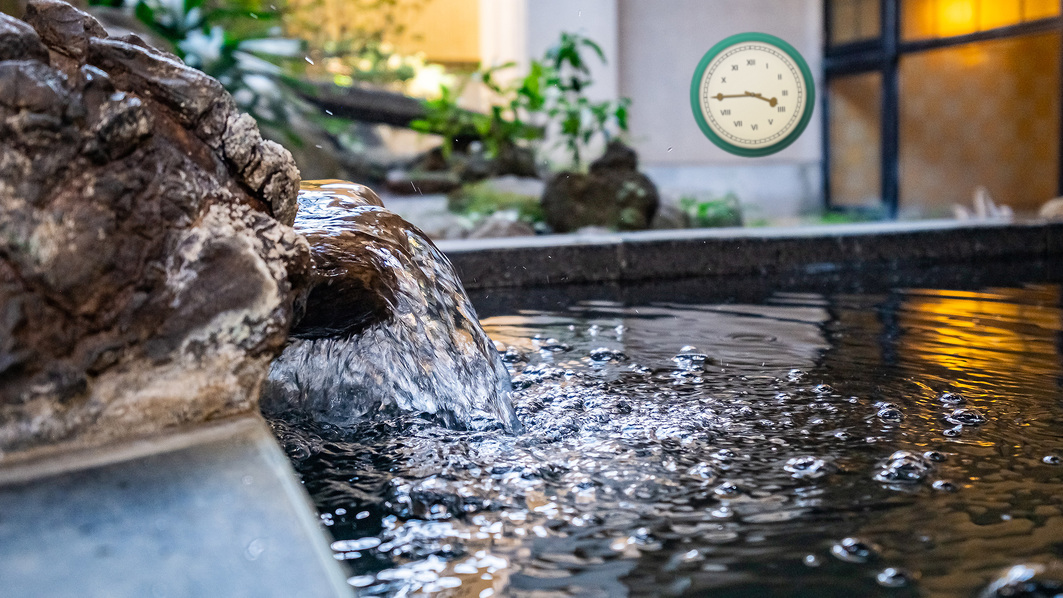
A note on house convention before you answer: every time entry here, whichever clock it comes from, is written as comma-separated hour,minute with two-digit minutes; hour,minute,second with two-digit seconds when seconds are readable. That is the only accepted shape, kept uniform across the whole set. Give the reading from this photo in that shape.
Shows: 3,45
